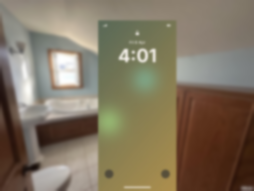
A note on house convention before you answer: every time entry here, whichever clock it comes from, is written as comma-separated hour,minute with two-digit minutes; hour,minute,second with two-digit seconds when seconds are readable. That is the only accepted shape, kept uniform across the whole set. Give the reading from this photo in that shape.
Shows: 4,01
